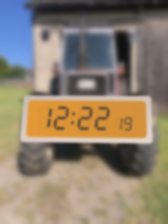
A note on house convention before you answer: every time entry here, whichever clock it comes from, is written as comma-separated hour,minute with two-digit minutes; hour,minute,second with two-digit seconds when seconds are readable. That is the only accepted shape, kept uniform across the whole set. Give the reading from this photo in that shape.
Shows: 12,22,19
